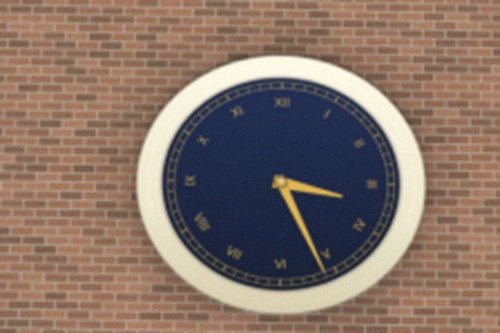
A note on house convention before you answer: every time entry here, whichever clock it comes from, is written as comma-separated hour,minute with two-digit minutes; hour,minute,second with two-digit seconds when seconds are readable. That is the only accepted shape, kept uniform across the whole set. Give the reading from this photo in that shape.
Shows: 3,26
